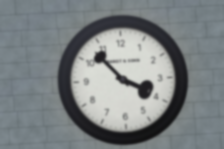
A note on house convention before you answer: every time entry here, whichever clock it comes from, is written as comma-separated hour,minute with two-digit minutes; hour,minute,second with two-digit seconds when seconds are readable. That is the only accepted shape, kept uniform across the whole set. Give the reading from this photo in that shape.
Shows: 3,53
